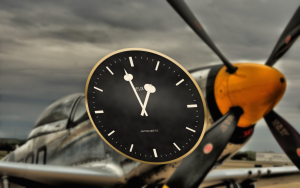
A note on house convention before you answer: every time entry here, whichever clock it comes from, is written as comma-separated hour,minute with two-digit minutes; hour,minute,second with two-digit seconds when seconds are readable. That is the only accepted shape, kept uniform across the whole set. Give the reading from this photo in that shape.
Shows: 12,58
